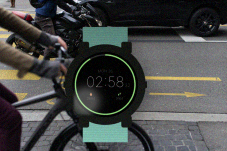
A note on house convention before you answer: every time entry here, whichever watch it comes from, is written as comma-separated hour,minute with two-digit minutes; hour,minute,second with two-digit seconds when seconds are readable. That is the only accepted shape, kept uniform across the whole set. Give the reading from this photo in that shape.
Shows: 2,58
